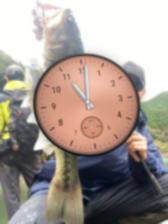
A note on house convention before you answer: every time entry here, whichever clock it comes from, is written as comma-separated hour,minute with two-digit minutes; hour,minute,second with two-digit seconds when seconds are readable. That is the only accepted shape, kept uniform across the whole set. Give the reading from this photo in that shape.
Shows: 11,01
